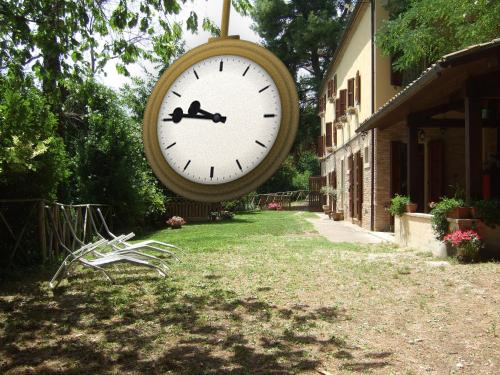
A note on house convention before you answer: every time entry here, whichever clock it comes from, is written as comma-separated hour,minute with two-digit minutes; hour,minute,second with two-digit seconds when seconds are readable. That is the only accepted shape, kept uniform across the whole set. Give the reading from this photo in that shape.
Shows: 9,46
